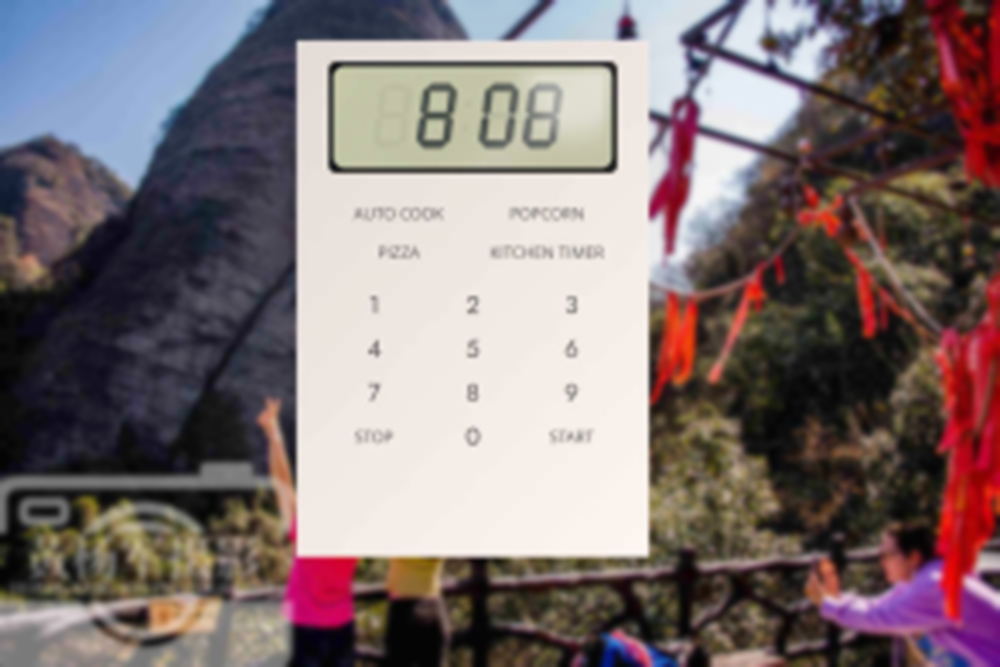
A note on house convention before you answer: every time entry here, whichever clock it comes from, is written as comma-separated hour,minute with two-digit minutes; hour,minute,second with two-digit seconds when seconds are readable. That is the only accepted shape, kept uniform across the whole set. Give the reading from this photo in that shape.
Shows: 8,08
